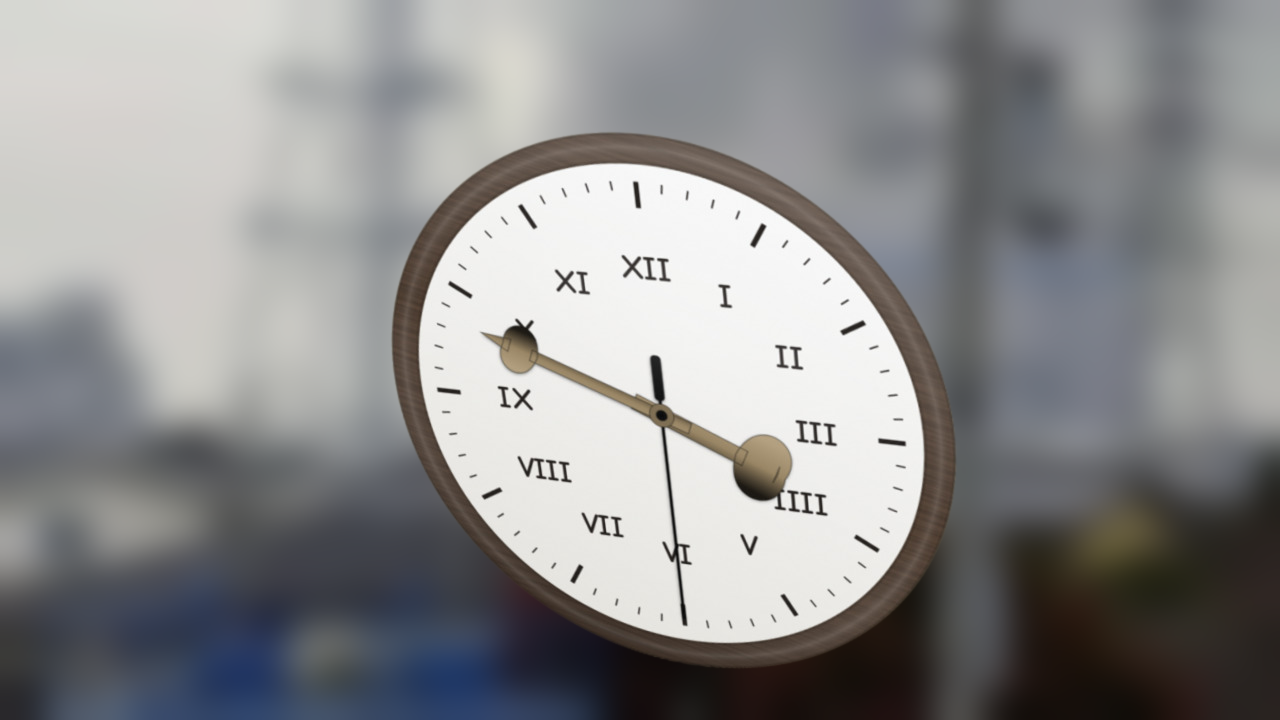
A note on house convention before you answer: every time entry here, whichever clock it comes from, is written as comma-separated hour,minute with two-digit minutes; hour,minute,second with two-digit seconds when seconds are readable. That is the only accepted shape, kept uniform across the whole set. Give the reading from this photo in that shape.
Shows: 3,48,30
